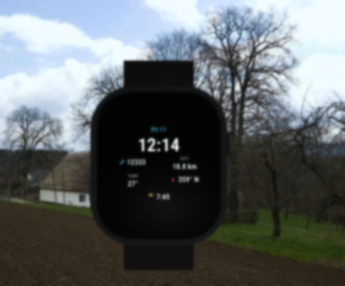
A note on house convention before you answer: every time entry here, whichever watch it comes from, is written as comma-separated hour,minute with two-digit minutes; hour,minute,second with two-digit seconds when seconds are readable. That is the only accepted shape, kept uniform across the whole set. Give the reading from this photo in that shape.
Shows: 12,14
